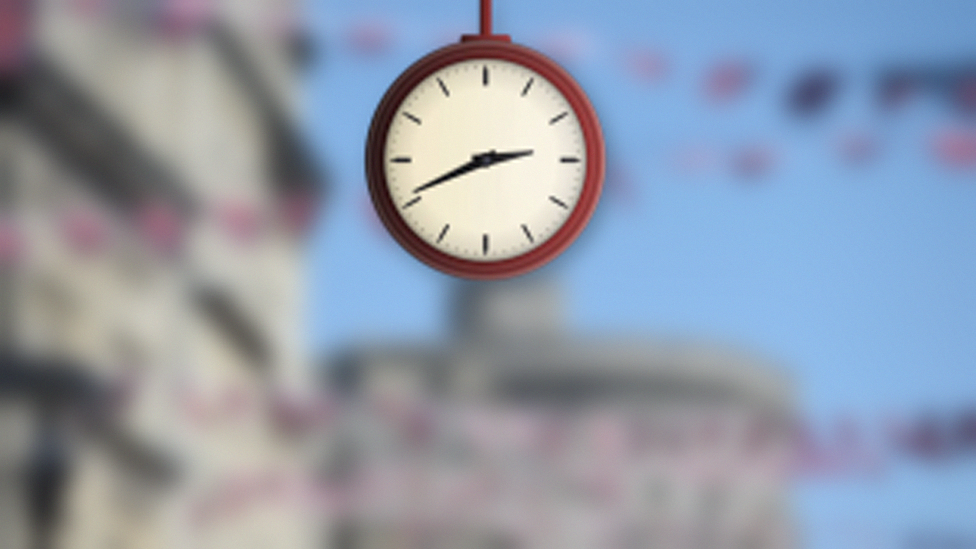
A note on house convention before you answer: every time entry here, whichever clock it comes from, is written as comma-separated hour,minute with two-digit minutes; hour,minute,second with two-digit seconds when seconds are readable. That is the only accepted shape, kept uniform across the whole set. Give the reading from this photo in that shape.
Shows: 2,41
